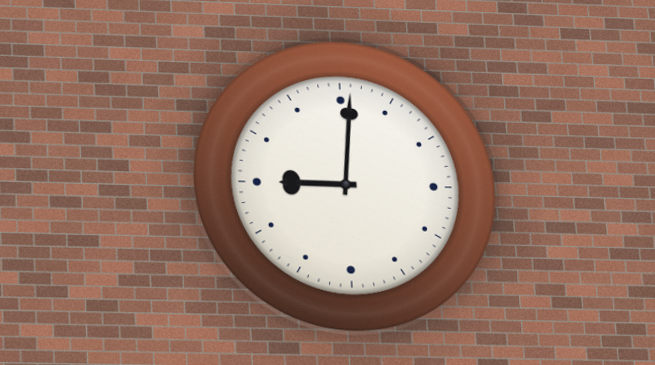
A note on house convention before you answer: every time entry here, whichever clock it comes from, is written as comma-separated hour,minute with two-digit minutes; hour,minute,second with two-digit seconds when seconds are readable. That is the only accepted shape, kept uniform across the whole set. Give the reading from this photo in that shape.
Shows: 9,01
